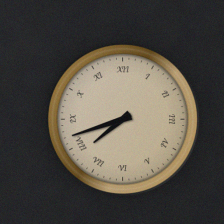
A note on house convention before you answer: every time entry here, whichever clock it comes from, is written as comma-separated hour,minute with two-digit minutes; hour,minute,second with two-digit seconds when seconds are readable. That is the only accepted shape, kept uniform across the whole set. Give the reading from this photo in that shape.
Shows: 7,42
